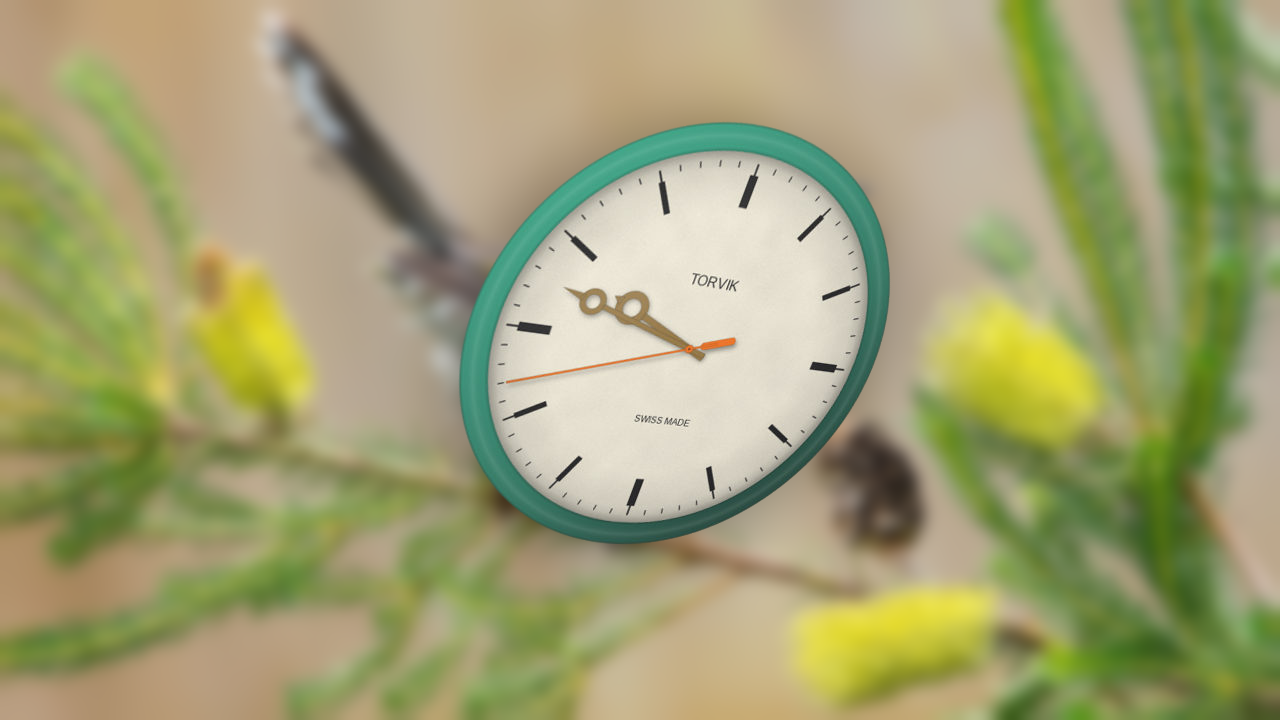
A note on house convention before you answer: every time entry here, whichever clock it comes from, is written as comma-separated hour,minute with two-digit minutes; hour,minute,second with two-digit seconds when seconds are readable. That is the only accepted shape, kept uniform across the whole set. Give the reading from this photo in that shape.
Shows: 9,47,42
